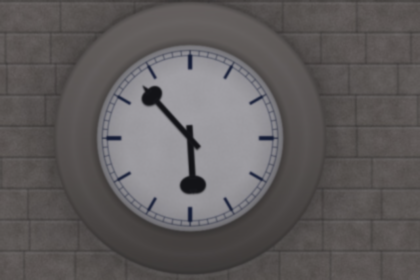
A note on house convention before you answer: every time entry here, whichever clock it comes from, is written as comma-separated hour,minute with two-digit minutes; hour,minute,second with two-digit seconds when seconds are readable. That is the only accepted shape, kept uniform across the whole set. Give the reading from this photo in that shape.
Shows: 5,53
